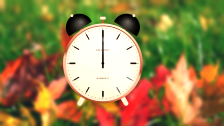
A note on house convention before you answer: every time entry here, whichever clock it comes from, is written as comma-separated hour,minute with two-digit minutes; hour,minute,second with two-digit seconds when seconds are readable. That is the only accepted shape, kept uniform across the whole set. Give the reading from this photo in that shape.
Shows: 12,00
